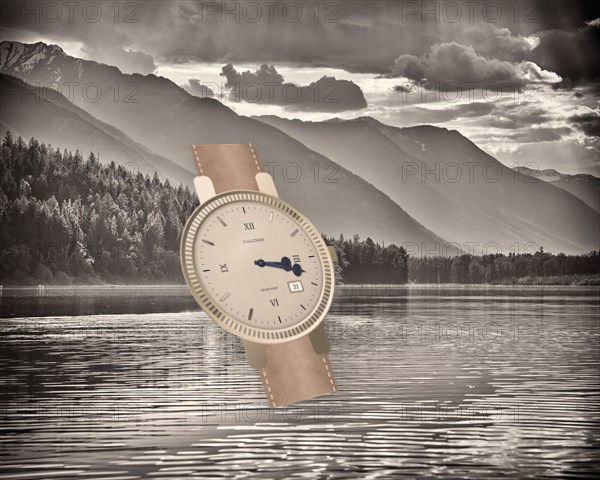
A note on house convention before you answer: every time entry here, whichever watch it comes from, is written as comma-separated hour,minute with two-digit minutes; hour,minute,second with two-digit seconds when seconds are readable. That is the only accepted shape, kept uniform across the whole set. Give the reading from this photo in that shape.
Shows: 3,18
